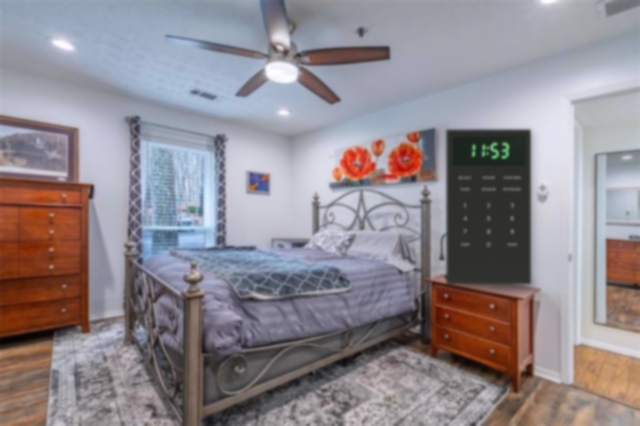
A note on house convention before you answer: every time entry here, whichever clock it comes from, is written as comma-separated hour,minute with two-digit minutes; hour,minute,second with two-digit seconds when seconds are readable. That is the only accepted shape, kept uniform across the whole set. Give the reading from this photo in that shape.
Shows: 11,53
